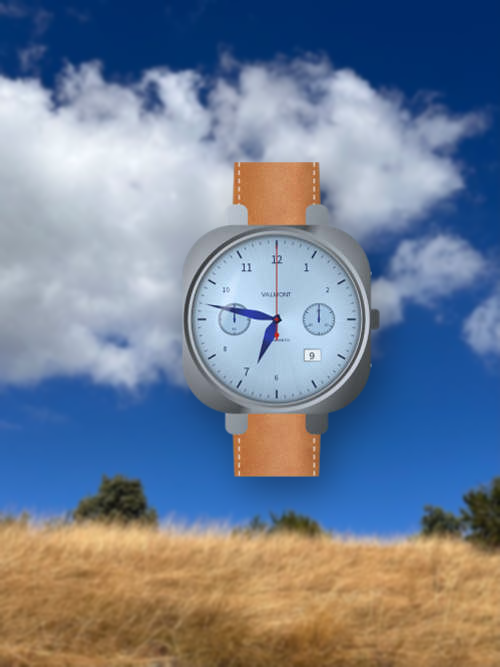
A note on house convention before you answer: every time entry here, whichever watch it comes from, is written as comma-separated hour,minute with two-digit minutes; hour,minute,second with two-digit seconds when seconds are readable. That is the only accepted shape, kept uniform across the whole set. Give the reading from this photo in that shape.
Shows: 6,47
